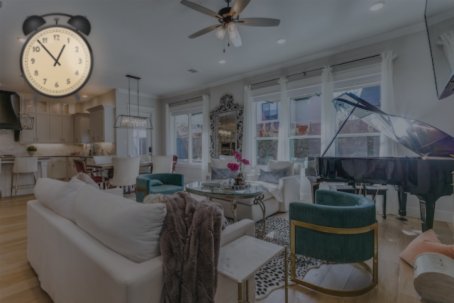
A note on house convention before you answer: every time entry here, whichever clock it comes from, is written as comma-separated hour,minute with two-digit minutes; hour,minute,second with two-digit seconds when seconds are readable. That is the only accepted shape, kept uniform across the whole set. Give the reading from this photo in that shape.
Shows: 12,53
